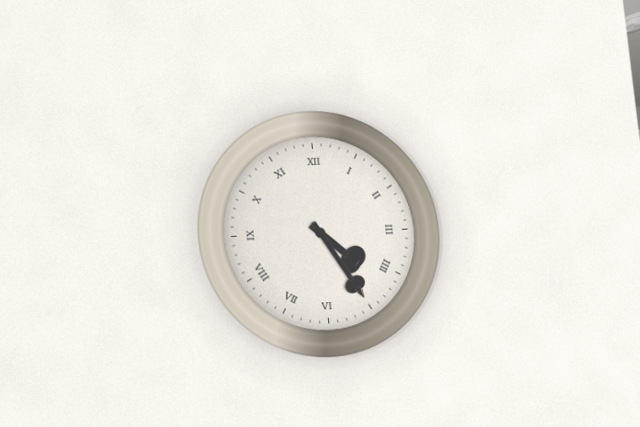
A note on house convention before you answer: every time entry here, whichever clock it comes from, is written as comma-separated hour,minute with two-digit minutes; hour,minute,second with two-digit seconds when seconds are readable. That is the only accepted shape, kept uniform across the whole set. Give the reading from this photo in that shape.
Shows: 4,25
